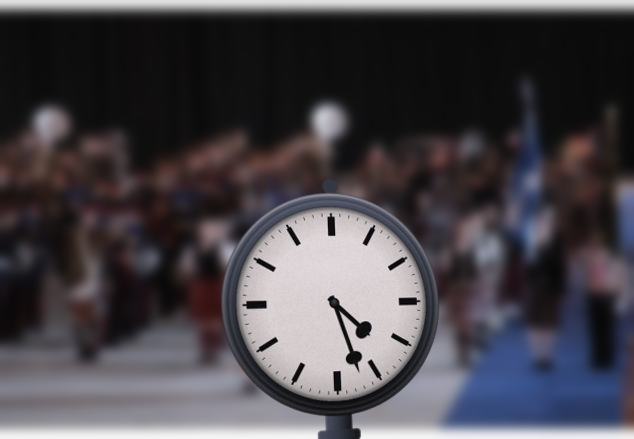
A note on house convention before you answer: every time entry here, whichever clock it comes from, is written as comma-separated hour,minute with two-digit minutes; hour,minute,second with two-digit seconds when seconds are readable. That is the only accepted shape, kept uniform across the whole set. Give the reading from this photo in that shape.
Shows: 4,27
